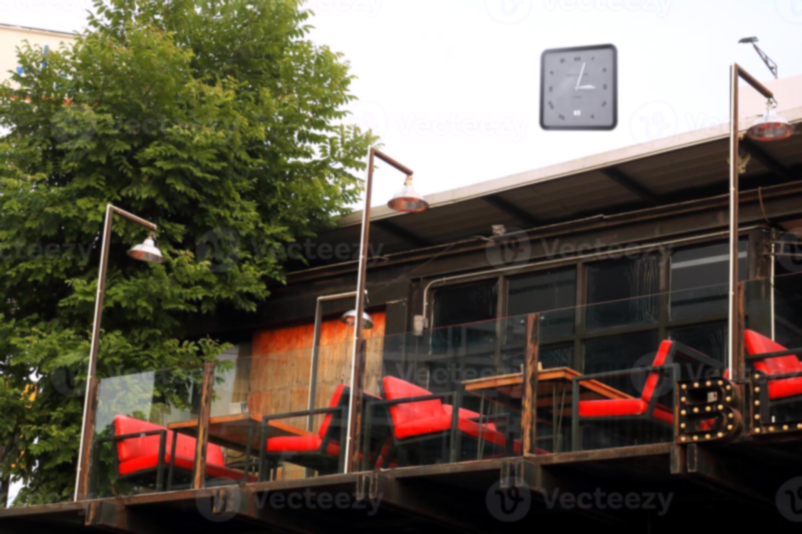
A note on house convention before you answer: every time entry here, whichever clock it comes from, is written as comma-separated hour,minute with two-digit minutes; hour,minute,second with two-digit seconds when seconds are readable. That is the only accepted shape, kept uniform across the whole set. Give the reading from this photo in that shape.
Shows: 3,03
